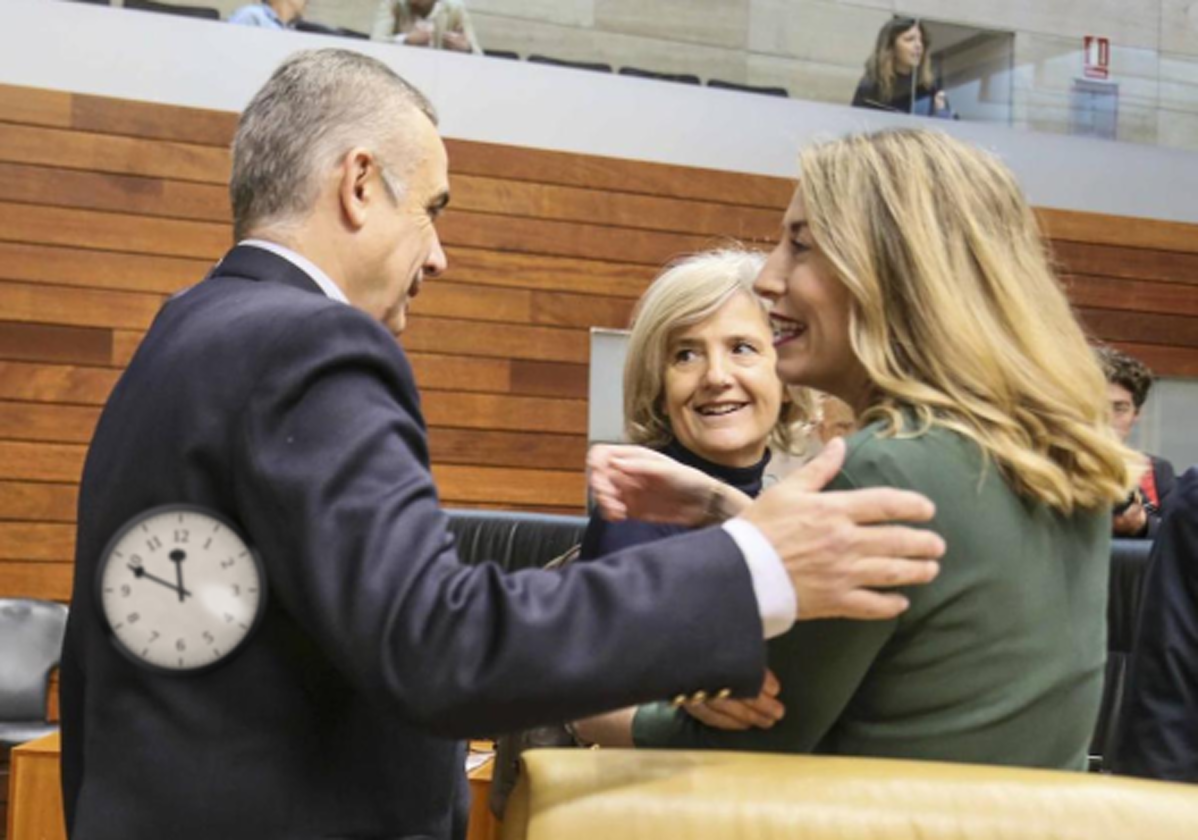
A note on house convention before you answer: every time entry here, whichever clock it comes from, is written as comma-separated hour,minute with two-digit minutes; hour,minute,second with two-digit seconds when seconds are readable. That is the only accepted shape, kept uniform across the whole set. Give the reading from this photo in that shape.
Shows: 11,49
